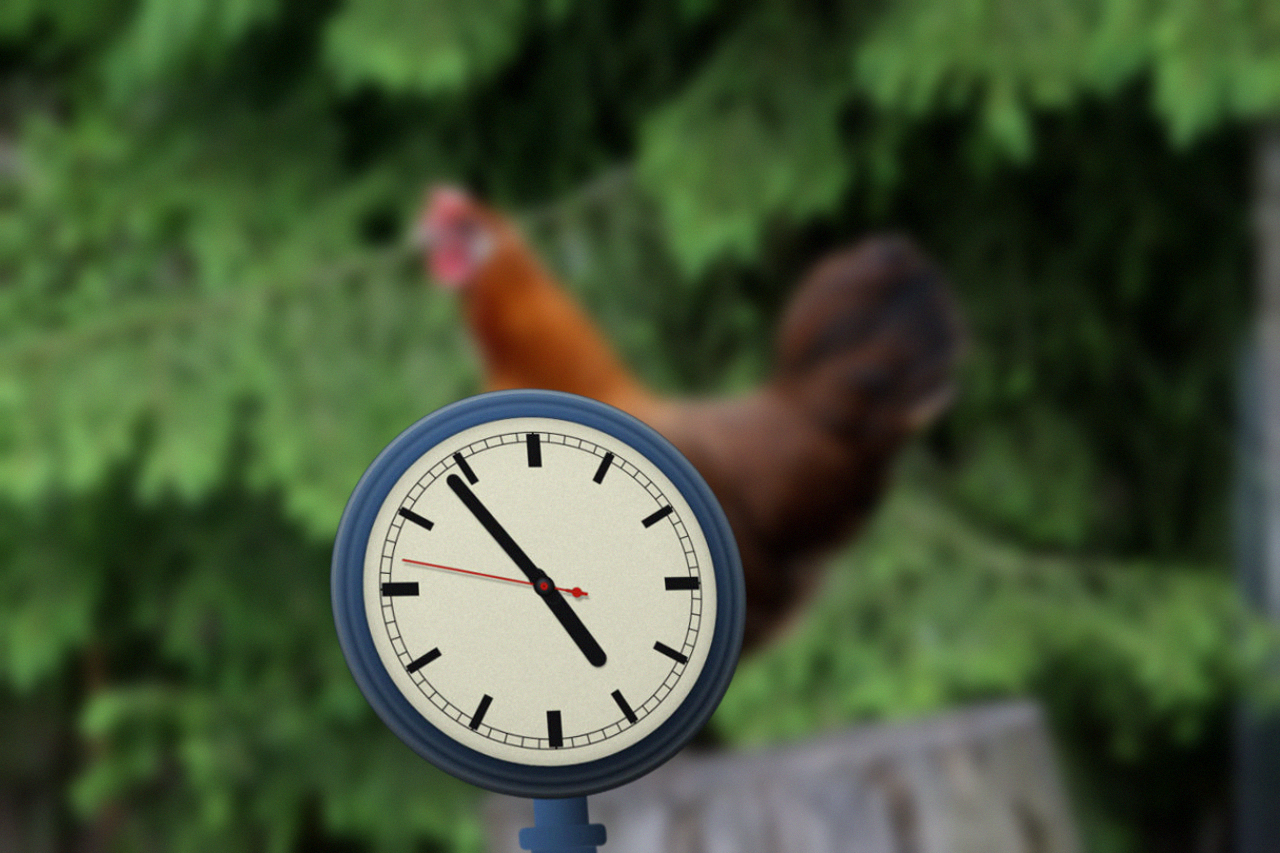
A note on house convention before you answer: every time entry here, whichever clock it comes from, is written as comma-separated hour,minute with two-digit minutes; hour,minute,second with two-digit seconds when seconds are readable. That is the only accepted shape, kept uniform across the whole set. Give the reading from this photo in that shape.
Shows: 4,53,47
